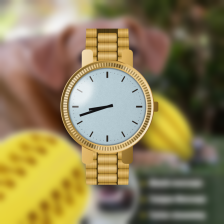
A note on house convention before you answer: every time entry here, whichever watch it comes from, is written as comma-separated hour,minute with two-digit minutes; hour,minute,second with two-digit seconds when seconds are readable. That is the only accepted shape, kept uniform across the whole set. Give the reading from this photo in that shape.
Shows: 8,42
